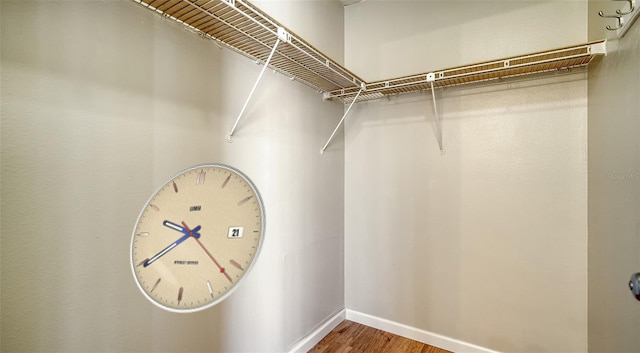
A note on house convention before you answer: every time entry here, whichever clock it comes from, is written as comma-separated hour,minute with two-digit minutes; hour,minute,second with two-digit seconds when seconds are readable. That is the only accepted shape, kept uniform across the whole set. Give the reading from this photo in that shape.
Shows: 9,39,22
